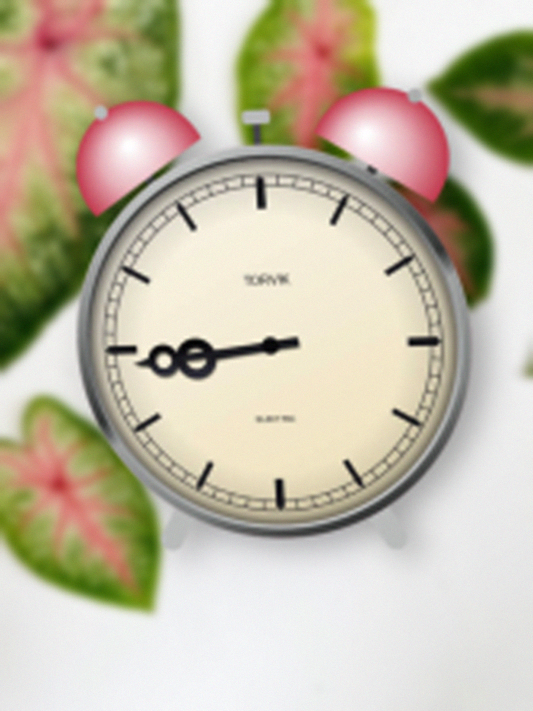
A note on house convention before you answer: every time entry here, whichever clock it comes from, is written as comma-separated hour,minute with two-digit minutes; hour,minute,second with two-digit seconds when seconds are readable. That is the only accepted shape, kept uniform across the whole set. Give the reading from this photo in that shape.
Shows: 8,44
